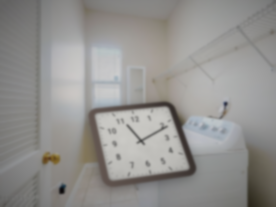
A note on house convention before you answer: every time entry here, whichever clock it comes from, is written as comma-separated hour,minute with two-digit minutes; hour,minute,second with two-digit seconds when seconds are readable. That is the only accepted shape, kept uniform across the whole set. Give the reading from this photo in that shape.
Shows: 11,11
